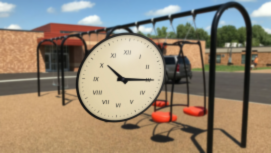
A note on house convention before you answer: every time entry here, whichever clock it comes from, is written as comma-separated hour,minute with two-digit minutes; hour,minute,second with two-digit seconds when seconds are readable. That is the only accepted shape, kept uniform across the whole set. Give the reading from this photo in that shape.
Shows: 10,15
